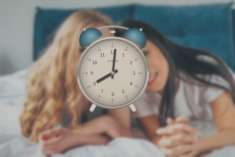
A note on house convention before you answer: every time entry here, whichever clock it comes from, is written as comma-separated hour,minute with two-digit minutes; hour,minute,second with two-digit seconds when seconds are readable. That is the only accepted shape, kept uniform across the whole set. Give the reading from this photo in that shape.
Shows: 8,01
